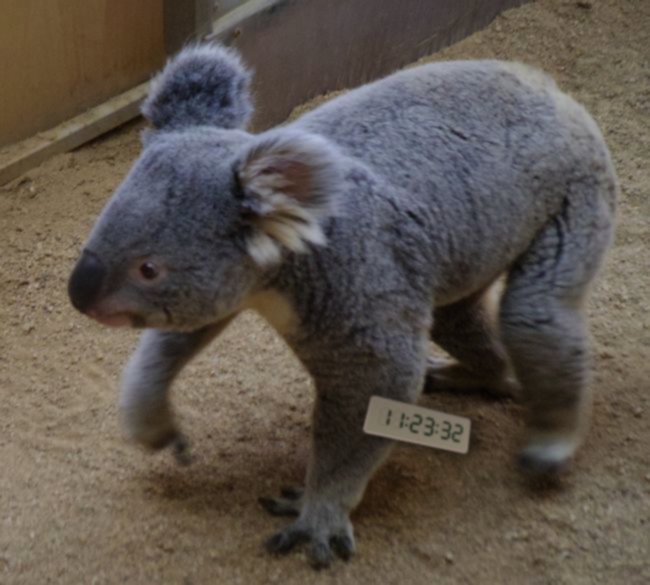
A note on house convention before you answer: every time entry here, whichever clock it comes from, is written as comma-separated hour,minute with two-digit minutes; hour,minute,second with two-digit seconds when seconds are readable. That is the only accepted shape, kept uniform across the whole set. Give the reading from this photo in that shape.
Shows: 11,23,32
